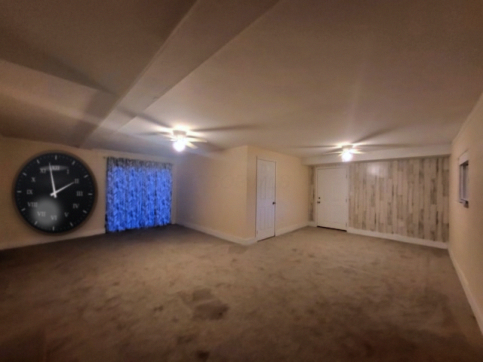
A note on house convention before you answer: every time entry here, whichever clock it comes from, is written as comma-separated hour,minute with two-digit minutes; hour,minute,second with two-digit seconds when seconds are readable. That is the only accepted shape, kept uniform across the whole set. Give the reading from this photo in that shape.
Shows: 1,58
